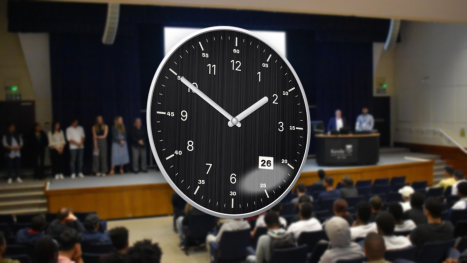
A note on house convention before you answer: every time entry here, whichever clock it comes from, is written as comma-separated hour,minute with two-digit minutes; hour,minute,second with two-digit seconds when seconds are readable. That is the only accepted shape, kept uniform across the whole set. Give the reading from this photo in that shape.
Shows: 1,50
